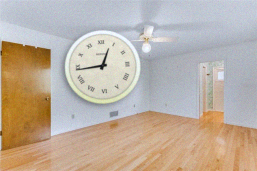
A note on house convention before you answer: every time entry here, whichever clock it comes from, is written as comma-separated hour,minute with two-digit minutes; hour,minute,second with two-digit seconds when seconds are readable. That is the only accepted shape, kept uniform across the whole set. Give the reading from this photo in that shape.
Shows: 12,44
